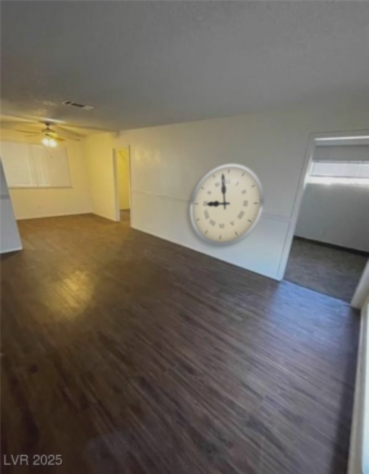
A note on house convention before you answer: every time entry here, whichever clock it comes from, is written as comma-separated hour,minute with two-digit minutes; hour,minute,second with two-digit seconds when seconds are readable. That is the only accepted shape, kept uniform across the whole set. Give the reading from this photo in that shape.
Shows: 8,58
